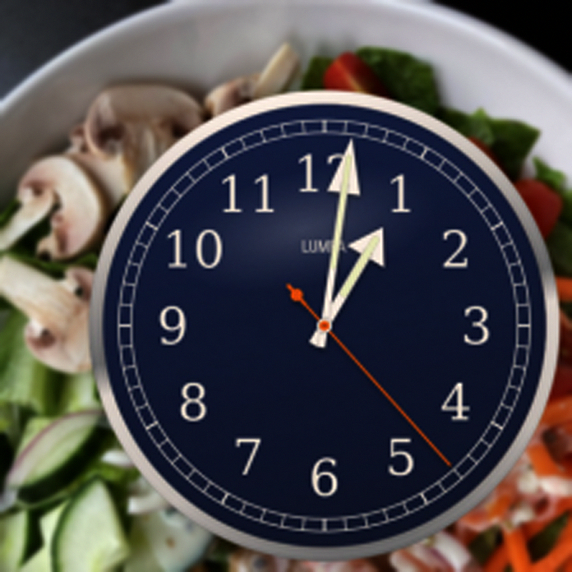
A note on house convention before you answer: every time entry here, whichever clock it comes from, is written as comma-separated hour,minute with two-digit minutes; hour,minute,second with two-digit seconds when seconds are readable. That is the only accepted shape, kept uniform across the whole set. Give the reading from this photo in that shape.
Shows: 1,01,23
